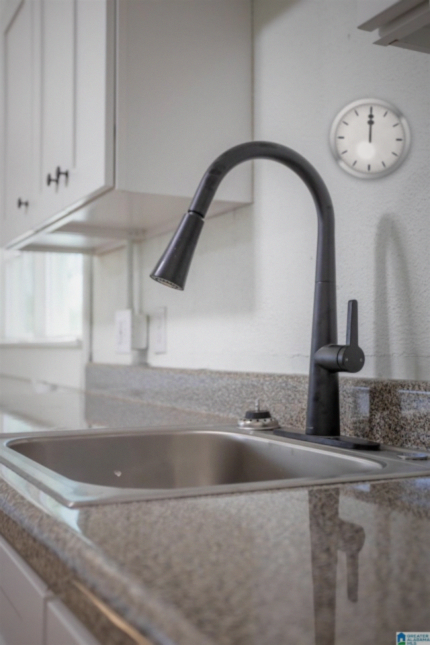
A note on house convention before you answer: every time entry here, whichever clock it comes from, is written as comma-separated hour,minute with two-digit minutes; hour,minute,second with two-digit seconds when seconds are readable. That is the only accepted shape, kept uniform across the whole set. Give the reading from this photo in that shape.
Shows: 12,00
